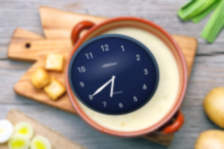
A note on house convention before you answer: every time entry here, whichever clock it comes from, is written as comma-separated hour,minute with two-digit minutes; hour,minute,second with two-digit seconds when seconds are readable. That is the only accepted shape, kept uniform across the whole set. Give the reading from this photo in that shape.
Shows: 6,40
